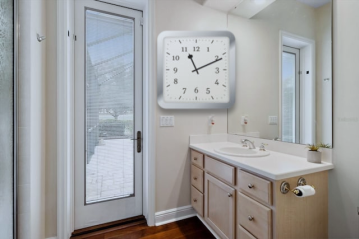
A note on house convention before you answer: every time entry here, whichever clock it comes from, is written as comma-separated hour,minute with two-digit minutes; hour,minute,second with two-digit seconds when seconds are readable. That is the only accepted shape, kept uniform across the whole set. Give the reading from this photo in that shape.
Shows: 11,11
